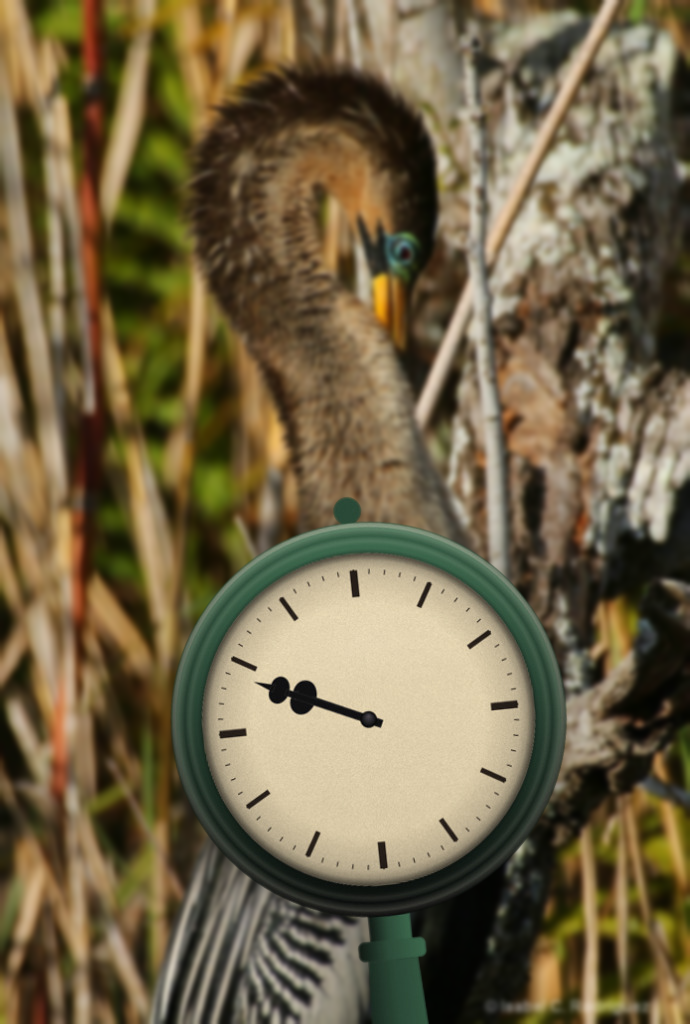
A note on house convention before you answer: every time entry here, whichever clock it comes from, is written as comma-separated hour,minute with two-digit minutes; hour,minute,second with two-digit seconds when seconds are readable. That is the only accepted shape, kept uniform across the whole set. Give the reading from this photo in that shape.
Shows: 9,49
